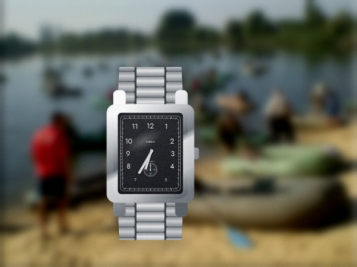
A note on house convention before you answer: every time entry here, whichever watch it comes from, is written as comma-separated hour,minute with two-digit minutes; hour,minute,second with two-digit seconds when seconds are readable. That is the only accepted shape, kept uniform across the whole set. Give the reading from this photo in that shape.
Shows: 6,35
